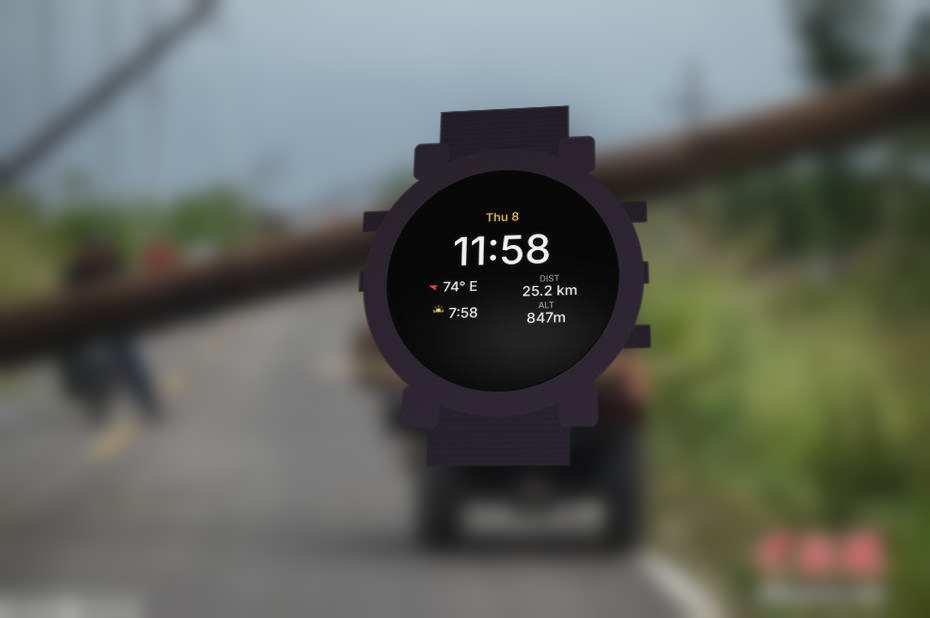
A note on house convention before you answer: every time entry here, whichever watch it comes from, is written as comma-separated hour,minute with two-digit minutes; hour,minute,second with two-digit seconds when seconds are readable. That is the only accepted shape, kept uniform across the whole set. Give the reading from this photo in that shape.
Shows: 11,58
